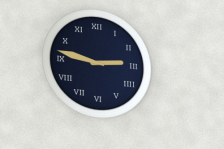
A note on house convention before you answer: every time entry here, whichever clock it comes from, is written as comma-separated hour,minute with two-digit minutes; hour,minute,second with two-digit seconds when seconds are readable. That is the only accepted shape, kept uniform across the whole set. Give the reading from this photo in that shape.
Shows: 2,47
